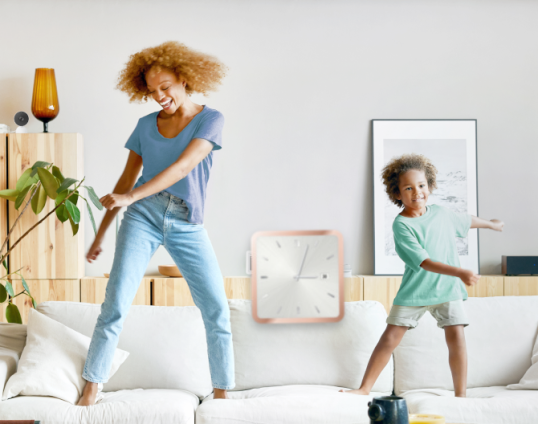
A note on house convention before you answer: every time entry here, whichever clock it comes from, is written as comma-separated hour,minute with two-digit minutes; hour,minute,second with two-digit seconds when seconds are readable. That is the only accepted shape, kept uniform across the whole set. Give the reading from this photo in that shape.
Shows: 3,03
